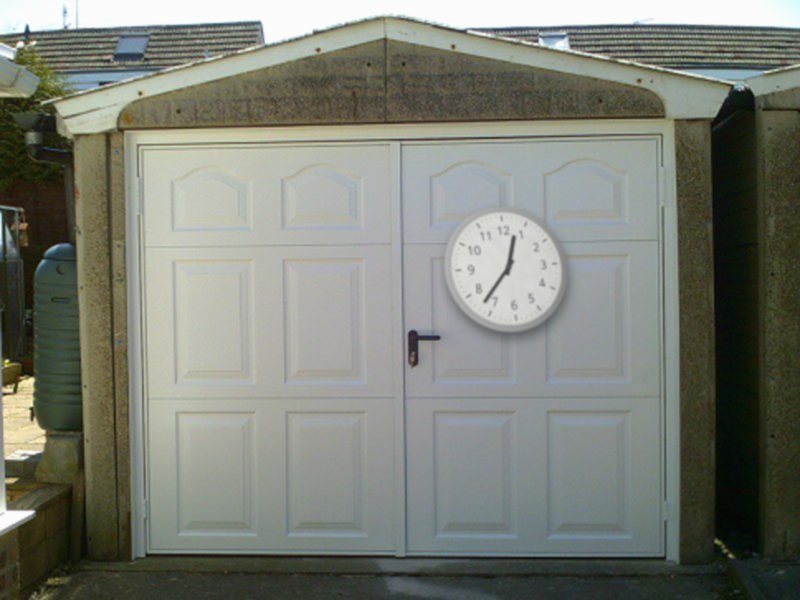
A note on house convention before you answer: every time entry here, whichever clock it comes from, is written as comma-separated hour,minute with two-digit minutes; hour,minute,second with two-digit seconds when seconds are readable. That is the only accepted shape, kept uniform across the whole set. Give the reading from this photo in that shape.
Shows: 12,37
